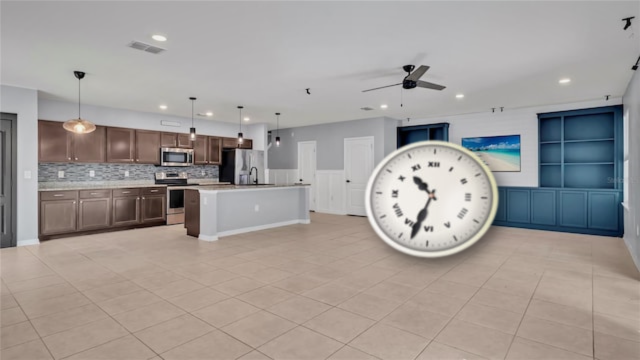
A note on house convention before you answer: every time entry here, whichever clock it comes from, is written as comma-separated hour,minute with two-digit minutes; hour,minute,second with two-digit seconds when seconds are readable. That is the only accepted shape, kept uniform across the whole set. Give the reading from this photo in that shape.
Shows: 10,33
